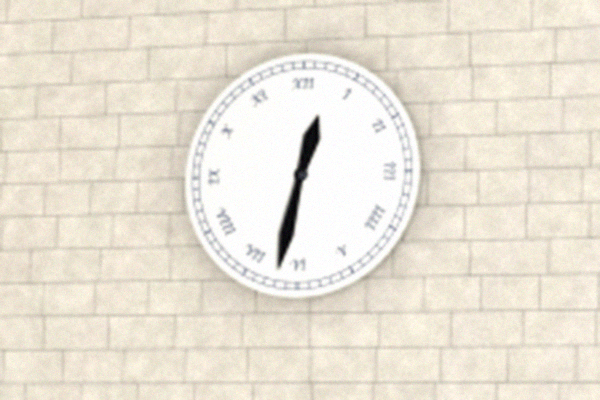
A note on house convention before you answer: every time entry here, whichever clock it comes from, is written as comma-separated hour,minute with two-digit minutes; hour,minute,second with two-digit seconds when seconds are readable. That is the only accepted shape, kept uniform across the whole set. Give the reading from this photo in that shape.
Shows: 12,32
